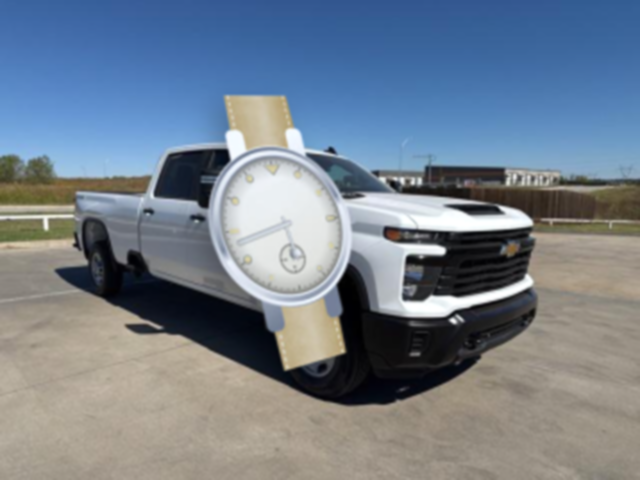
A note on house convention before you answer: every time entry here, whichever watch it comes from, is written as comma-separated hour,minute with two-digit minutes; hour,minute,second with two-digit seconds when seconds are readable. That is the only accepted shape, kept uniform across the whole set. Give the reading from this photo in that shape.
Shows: 5,43
